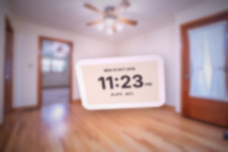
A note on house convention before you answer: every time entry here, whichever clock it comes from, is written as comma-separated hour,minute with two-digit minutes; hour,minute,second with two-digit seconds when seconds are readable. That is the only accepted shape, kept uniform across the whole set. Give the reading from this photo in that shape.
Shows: 11,23
